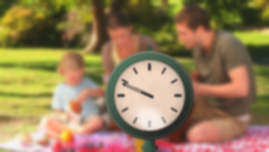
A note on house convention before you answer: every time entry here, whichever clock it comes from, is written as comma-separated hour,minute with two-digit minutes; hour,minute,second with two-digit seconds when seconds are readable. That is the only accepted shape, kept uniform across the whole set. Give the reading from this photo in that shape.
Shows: 9,49
